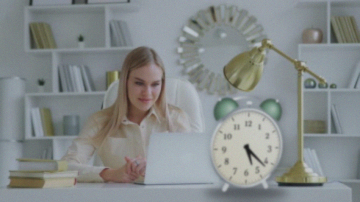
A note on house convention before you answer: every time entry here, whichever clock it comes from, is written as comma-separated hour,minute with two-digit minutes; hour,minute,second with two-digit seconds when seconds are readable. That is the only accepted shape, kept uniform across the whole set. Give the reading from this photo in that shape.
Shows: 5,22
